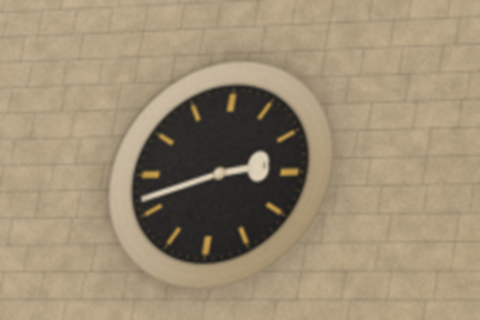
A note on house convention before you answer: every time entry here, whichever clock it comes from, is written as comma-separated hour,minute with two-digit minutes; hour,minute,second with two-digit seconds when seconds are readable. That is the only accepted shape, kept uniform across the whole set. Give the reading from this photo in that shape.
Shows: 2,42
